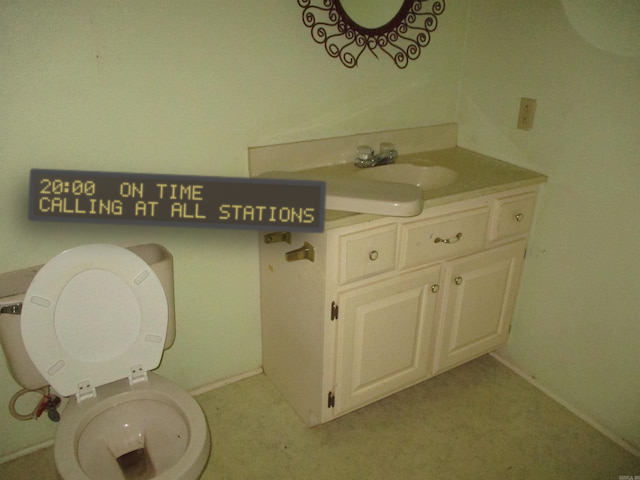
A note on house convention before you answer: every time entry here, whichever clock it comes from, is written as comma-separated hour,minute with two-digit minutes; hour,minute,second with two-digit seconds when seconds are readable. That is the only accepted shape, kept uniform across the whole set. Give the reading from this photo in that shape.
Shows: 20,00
